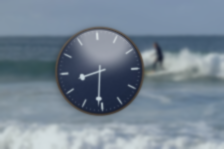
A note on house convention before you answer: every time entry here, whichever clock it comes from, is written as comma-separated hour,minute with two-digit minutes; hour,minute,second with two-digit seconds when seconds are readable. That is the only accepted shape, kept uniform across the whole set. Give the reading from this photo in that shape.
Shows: 8,31
